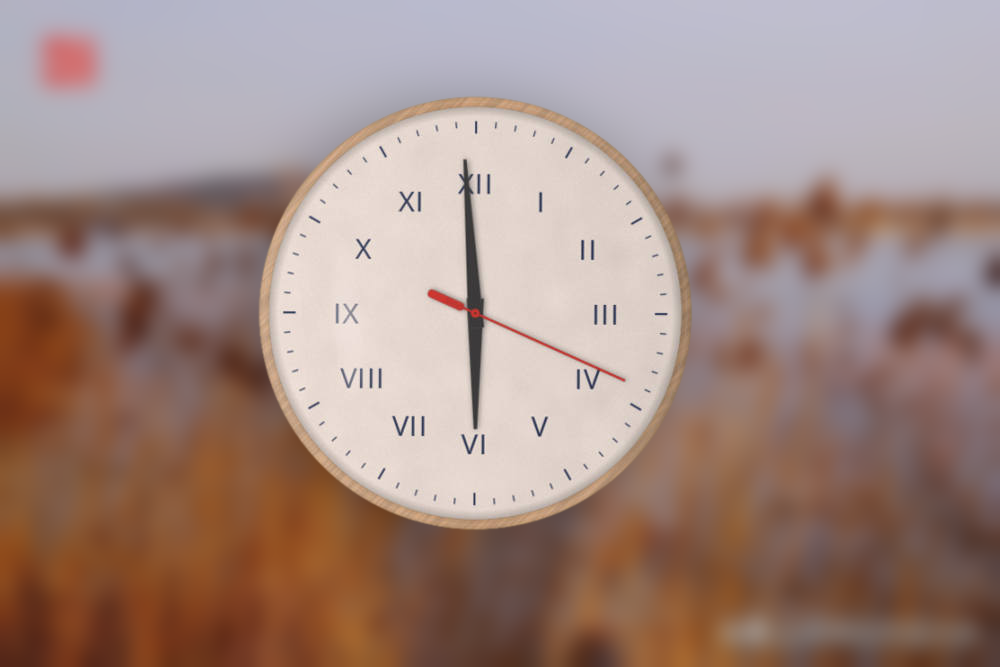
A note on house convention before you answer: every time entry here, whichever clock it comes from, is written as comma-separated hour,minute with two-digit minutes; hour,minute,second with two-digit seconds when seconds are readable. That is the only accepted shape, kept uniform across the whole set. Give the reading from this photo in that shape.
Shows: 5,59,19
